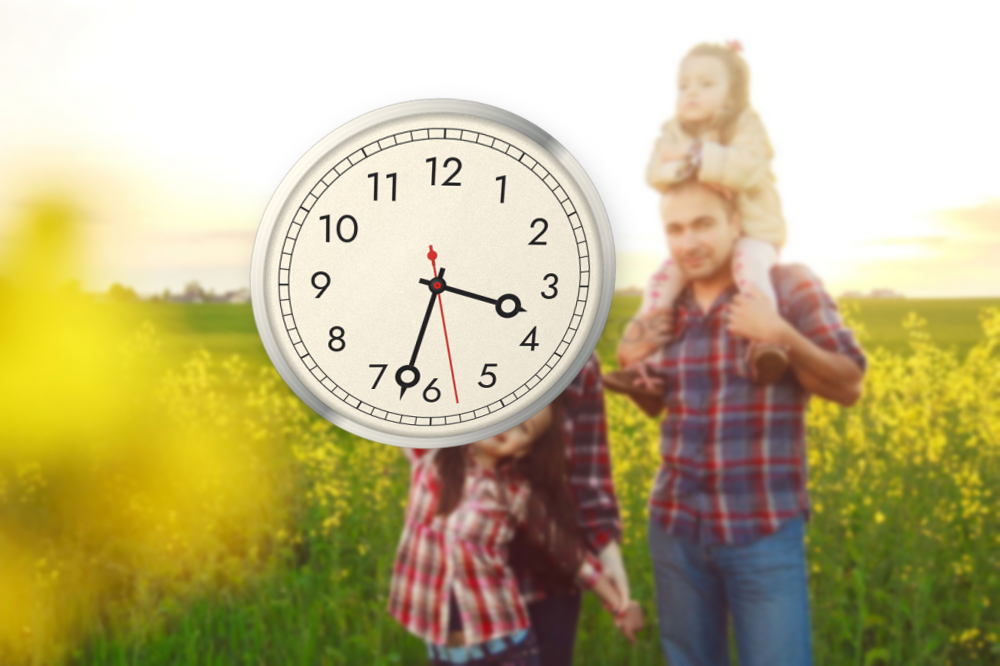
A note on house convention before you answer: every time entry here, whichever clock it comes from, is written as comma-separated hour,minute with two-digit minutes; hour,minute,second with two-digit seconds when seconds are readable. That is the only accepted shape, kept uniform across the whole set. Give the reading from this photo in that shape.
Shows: 3,32,28
